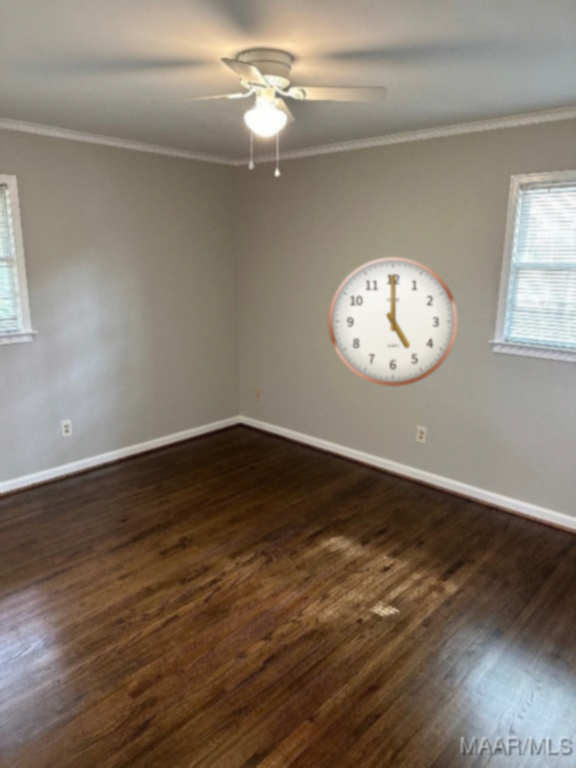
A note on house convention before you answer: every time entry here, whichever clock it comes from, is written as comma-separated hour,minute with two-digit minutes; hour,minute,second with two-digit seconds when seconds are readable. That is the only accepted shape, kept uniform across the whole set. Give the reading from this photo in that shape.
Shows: 5,00
